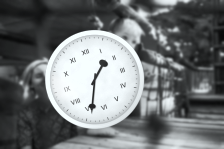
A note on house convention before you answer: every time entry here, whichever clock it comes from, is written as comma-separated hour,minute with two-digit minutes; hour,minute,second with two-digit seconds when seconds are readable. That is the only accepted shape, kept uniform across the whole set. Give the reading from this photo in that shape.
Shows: 1,34
